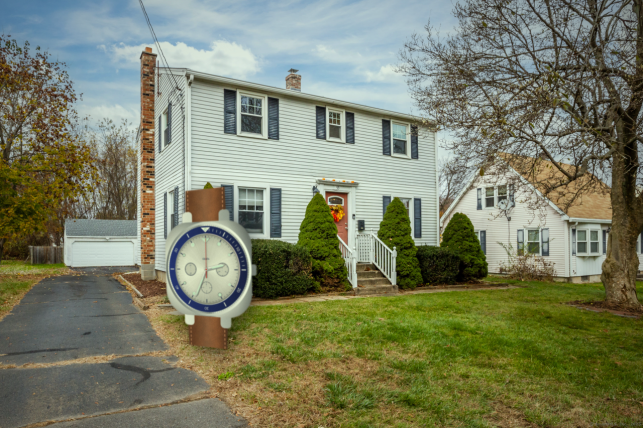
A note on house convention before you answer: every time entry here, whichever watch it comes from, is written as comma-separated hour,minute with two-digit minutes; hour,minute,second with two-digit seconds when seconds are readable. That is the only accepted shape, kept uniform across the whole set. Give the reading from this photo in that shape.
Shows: 2,34
